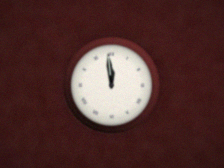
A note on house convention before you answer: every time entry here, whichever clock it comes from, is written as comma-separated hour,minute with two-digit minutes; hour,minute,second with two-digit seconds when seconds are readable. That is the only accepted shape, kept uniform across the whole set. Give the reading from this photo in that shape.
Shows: 11,59
